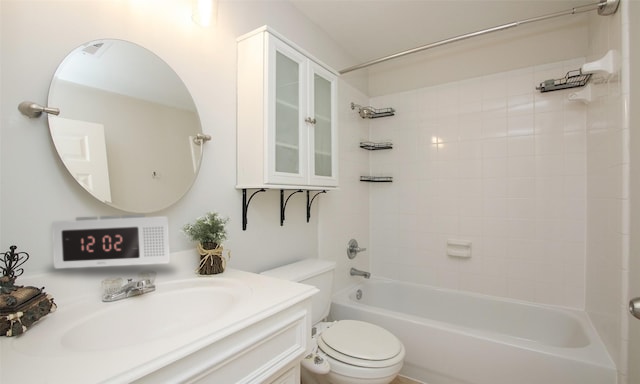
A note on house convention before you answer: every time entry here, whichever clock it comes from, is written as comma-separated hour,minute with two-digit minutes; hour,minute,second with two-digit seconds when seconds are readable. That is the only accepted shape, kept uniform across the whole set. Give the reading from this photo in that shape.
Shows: 12,02
